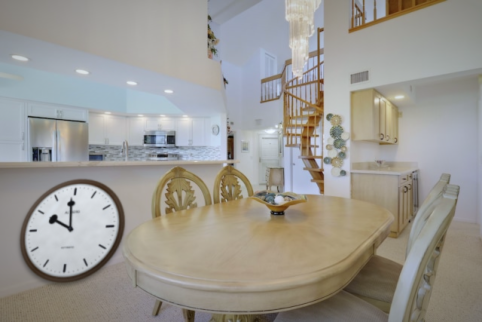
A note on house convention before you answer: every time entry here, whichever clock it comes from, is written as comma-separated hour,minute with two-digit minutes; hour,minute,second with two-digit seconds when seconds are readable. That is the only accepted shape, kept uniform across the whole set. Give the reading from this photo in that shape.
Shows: 9,59
